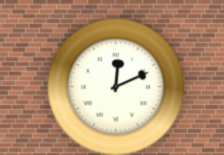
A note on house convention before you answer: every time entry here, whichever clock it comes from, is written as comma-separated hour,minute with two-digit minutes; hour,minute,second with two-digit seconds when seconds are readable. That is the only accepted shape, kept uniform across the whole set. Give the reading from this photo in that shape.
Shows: 12,11
